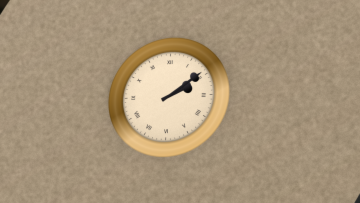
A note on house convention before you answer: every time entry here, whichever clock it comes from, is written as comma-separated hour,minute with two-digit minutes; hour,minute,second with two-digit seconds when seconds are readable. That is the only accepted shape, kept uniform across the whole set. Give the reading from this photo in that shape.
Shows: 2,09
